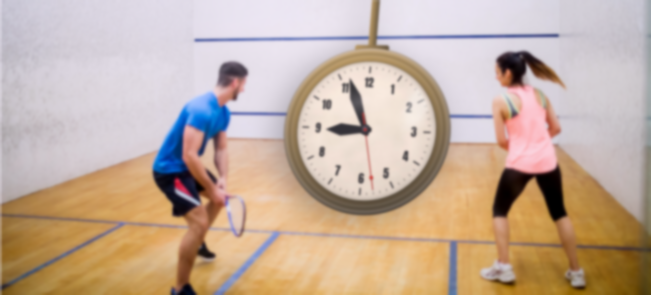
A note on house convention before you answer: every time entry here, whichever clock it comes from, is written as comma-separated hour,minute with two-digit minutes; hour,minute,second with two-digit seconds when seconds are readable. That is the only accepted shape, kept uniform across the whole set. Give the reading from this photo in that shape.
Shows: 8,56,28
